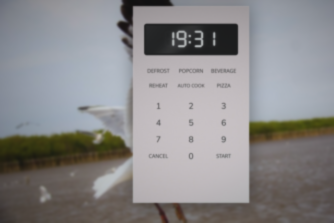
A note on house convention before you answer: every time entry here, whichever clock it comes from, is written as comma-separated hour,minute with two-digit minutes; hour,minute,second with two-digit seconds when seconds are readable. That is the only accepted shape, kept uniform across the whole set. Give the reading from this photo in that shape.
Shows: 19,31
